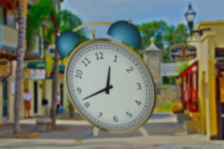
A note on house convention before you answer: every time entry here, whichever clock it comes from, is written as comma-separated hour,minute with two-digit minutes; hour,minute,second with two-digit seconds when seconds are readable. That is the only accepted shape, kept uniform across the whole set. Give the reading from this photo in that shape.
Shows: 12,42
